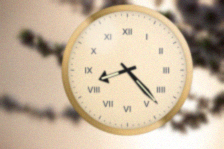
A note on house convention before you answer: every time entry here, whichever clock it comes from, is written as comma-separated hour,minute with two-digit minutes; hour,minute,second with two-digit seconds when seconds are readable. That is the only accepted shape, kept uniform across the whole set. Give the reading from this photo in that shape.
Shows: 8,23
